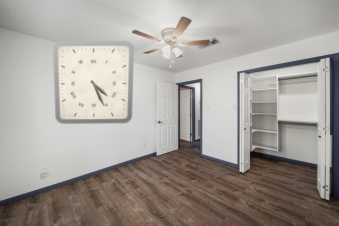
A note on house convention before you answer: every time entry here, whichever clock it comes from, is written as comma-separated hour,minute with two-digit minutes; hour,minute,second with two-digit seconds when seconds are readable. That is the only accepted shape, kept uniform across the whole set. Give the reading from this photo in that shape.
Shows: 4,26
